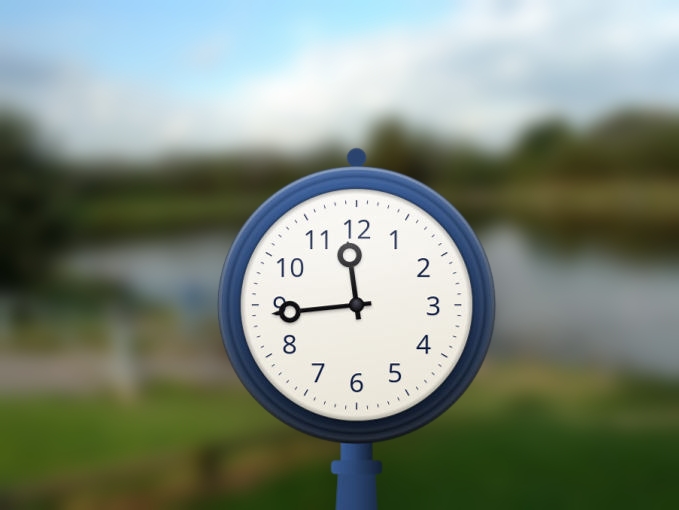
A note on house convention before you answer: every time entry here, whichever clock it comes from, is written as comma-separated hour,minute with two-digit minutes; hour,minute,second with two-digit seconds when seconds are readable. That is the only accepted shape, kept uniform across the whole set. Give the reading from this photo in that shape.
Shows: 11,44
